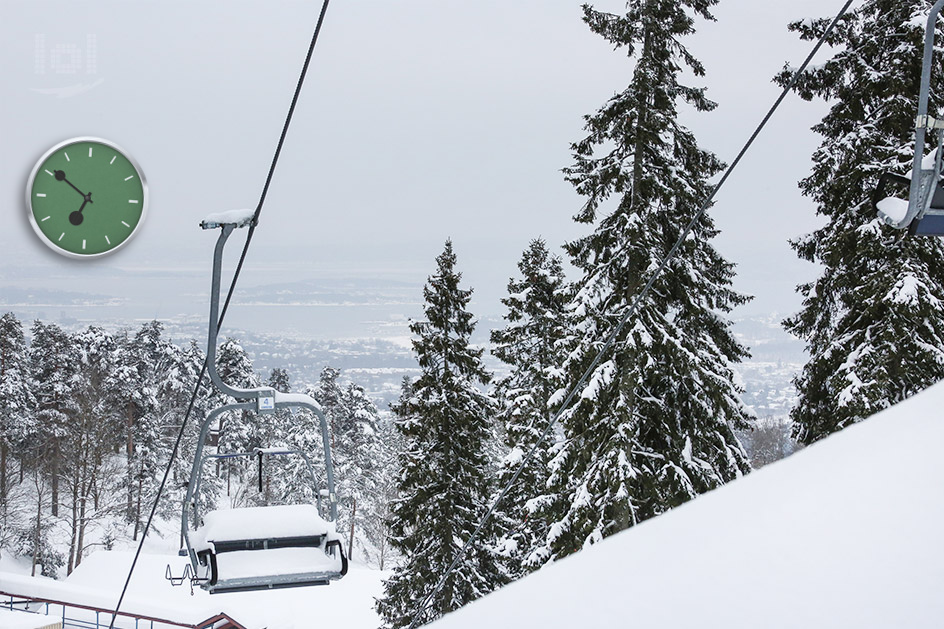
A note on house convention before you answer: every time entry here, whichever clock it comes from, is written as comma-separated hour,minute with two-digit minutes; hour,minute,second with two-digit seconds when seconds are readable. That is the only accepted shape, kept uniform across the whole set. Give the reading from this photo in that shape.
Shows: 6,51
